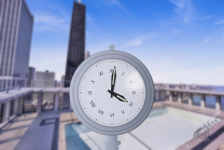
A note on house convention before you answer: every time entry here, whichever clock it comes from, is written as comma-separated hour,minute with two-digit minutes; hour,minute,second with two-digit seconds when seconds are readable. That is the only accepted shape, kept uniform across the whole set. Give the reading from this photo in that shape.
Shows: 4,01
